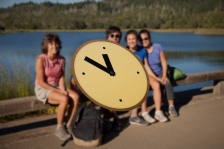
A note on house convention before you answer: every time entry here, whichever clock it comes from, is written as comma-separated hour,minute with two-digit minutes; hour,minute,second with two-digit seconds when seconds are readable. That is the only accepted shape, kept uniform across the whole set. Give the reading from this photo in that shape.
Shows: 11,51
